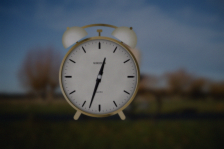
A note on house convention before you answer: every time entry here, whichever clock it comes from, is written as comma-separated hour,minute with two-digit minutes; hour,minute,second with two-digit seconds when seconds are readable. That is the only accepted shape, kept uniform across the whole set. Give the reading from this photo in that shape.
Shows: 12,33
